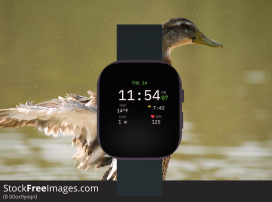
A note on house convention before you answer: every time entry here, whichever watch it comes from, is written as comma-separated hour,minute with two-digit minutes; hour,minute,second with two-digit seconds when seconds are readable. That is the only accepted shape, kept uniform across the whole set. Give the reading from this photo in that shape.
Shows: 11,54
